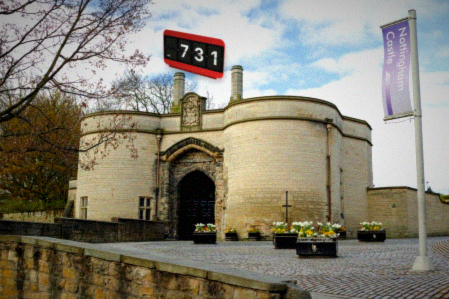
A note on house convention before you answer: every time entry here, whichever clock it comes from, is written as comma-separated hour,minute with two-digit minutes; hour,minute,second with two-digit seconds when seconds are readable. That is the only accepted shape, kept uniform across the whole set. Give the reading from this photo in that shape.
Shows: 7,31
